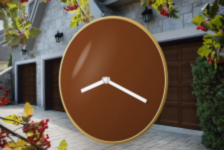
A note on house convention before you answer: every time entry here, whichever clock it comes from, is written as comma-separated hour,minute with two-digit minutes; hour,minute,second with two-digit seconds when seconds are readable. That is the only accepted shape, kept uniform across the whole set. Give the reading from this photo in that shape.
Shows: 8,19
